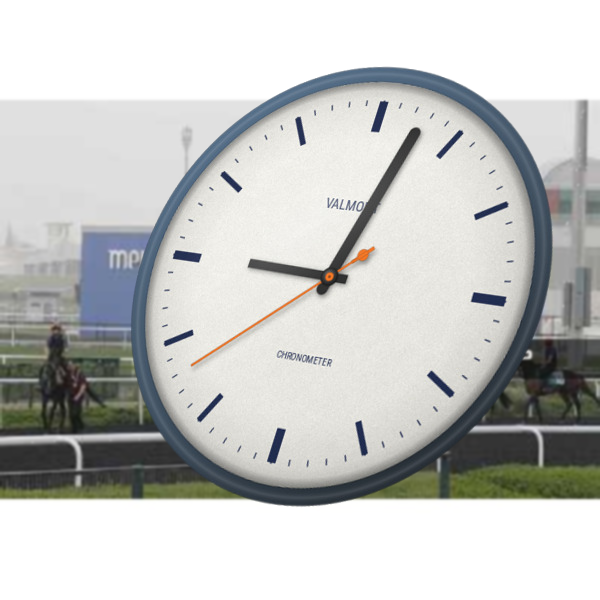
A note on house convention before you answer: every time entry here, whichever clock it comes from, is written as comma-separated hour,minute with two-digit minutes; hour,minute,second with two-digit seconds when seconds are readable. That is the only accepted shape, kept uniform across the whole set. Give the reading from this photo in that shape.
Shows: 9,02,38
